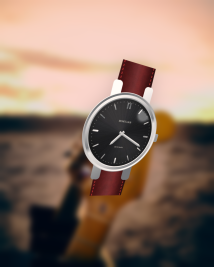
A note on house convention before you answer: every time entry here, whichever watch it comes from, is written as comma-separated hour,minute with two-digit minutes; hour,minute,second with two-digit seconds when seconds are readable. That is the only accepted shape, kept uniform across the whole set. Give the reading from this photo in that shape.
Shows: 7,19
